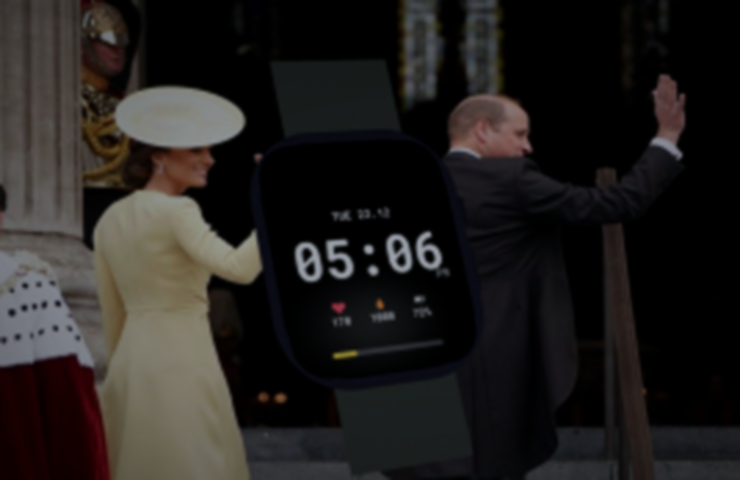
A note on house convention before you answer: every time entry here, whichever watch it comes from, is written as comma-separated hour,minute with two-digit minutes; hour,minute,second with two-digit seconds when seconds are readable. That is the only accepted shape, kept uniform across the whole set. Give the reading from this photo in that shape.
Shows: 5,06
